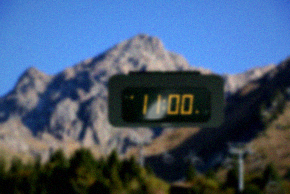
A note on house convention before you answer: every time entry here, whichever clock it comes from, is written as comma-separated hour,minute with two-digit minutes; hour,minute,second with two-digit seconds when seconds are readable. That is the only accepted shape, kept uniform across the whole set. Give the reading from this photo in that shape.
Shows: 11,00
